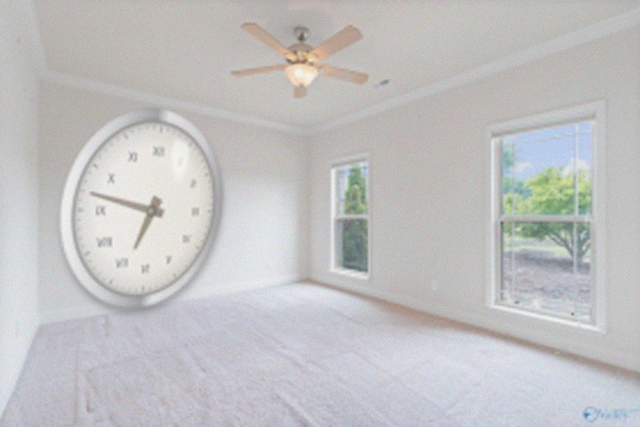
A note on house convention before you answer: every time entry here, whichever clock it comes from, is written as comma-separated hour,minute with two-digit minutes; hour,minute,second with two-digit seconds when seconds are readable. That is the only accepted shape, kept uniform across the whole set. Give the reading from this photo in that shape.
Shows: 6,47
